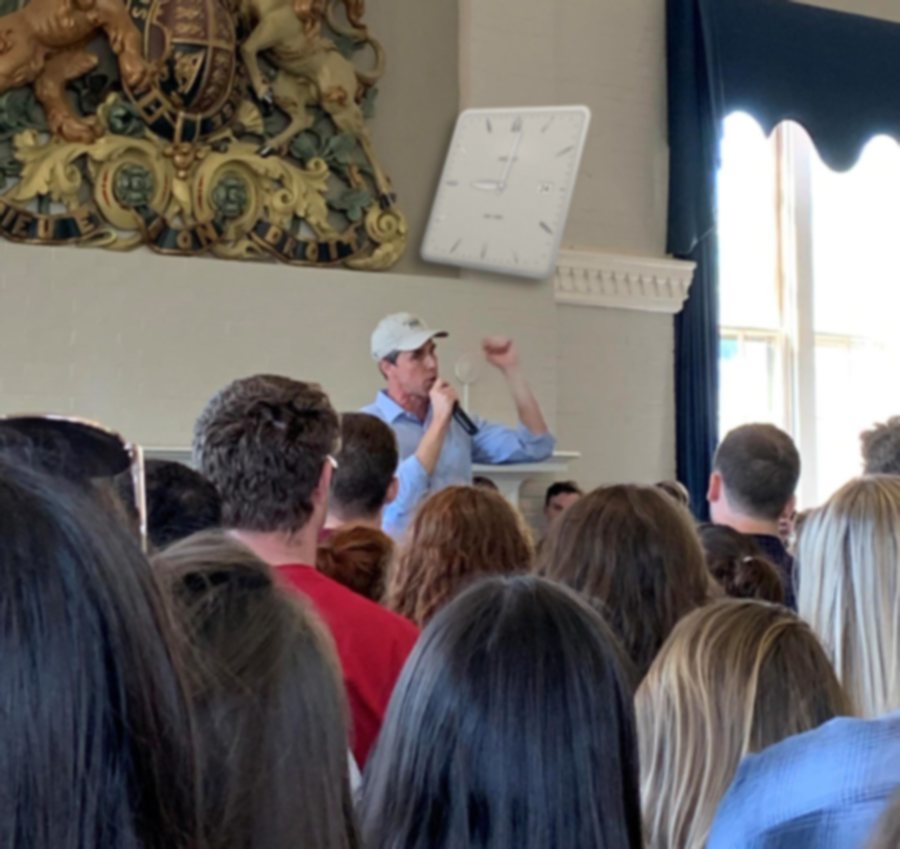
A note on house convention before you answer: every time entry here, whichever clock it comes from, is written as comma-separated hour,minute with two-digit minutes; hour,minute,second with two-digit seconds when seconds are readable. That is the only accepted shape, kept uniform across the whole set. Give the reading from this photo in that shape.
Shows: 9,01
